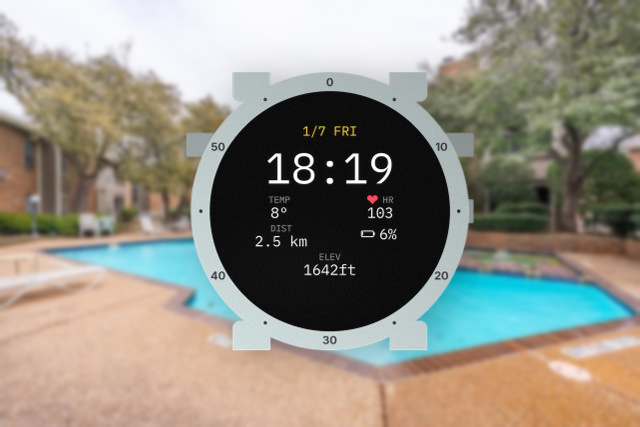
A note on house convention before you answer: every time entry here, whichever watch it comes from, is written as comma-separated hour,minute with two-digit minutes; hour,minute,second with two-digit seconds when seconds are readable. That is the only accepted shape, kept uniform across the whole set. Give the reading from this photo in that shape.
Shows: 18,19
